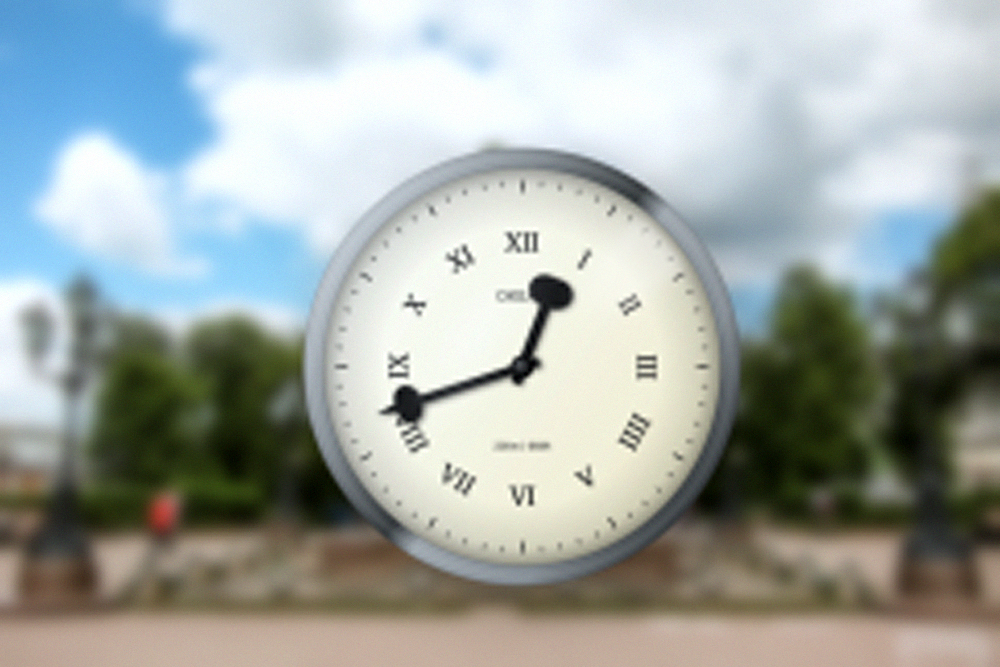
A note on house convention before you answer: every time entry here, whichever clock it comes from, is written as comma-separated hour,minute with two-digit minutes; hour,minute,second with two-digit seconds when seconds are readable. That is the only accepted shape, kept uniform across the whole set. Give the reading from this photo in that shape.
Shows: 12,42
